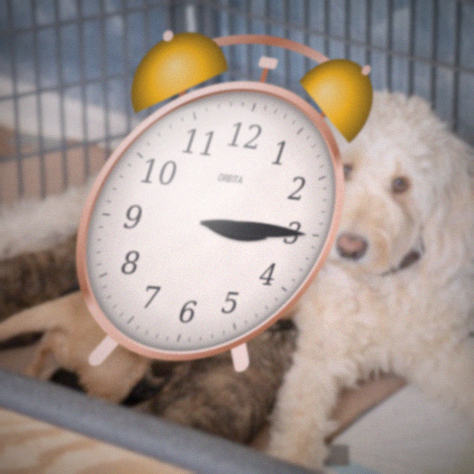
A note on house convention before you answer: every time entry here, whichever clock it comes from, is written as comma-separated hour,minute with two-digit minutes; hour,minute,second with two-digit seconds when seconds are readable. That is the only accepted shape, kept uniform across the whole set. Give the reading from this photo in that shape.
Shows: 3,15
